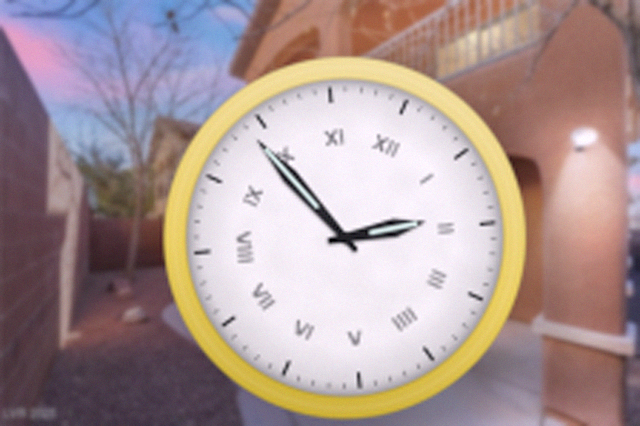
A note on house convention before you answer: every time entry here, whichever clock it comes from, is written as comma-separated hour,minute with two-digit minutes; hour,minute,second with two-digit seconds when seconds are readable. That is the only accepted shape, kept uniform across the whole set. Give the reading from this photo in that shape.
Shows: 1,49
